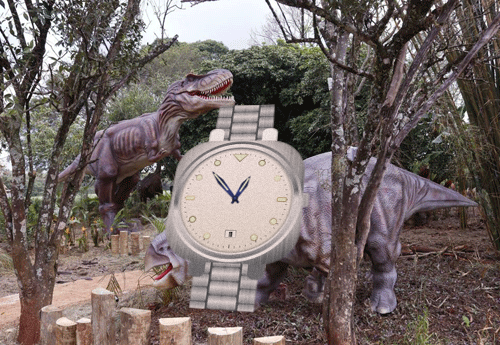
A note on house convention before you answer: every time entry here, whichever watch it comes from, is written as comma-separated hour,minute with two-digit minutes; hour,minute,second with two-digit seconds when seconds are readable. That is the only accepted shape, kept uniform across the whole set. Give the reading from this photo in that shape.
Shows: 12,53
